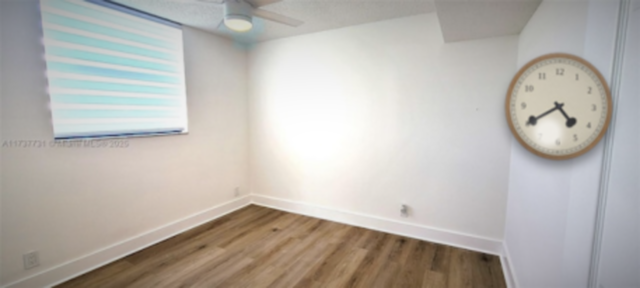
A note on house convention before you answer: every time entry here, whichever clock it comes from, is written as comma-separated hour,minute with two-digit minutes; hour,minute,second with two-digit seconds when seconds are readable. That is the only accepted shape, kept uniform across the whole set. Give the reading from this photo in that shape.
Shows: 4,40
